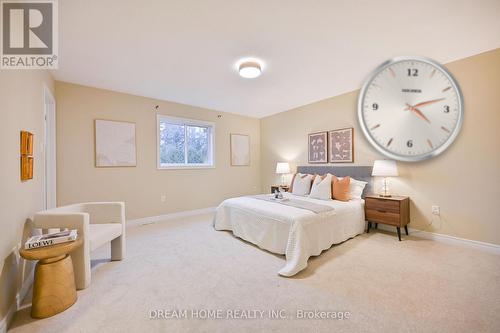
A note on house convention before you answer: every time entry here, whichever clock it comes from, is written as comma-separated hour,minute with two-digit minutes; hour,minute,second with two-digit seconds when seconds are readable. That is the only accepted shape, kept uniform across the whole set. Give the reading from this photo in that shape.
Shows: 4,12
